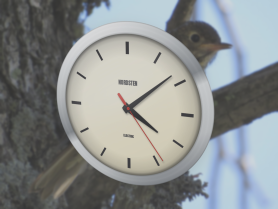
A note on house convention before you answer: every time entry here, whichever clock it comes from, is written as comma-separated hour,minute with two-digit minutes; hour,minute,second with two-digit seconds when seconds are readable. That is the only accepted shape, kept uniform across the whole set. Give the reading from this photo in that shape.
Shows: 4,08,24
